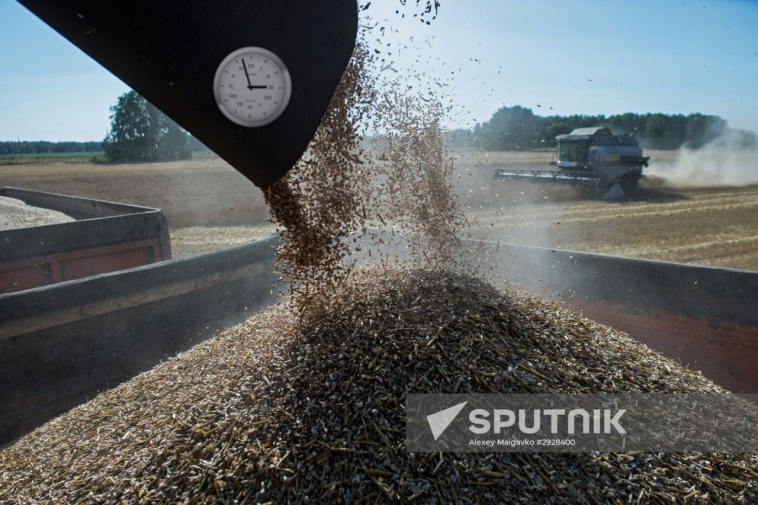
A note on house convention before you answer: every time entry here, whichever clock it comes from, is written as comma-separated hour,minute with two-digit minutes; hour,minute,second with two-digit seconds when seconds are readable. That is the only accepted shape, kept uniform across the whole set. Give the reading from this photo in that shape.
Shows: 2,57
